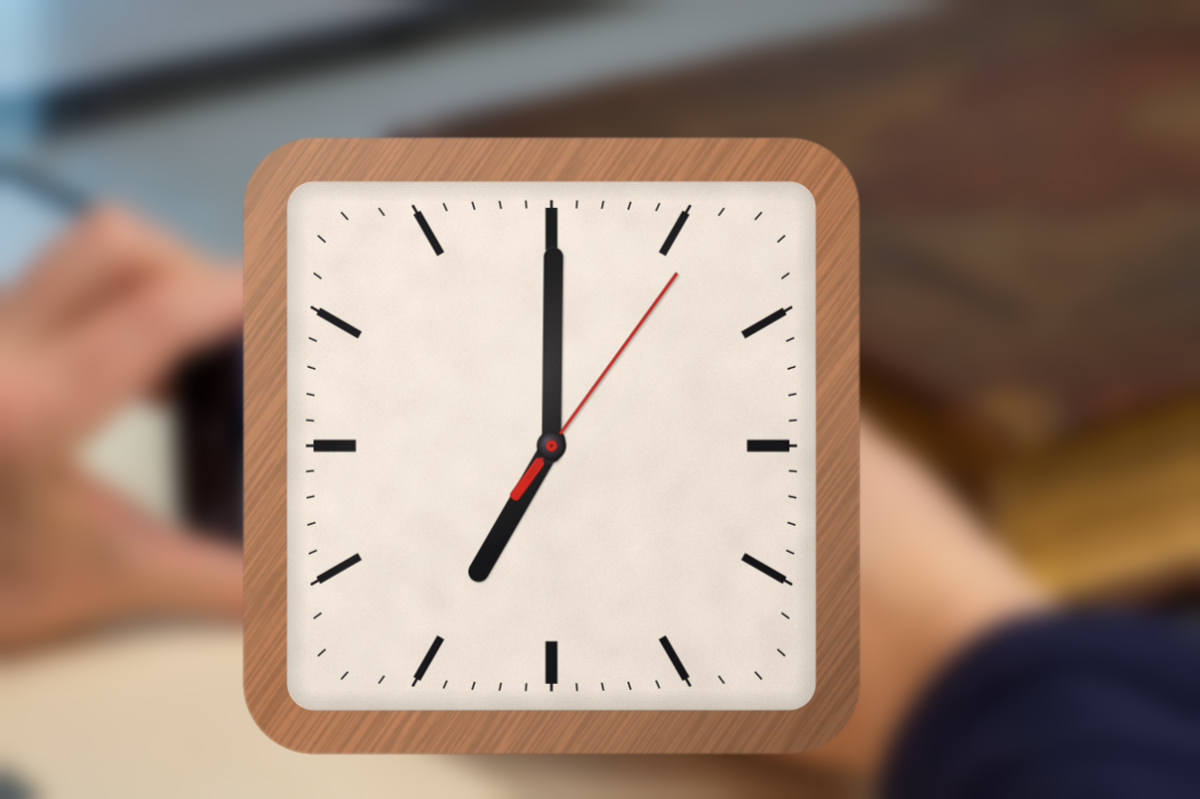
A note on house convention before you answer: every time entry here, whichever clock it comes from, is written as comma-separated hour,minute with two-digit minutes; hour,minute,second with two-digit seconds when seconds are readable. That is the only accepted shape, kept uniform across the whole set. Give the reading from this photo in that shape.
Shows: 7,00,06
